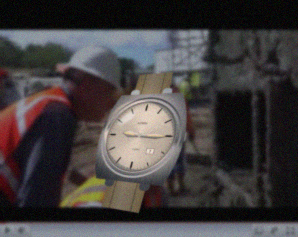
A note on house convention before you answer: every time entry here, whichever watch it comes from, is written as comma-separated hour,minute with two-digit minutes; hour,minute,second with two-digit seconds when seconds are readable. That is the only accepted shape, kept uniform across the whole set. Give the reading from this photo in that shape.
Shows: 9,15
